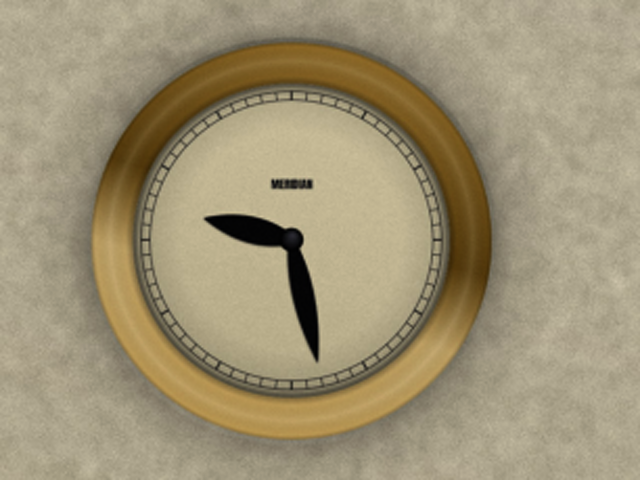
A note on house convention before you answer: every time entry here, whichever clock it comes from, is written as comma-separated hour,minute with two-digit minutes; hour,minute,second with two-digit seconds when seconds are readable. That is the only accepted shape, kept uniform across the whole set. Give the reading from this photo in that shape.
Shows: 9,28
